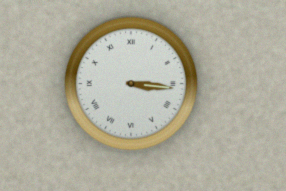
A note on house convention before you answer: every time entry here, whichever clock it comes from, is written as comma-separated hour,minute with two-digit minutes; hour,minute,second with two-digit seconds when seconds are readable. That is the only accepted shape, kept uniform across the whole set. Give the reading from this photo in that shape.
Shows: 3,16
